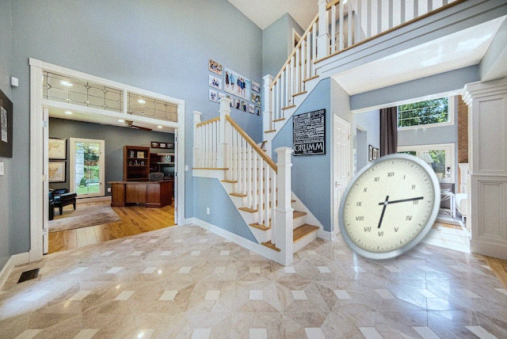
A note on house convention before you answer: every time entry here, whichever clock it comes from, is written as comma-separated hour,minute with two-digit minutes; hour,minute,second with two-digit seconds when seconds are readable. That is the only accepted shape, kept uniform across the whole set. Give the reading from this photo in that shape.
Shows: 6,14
